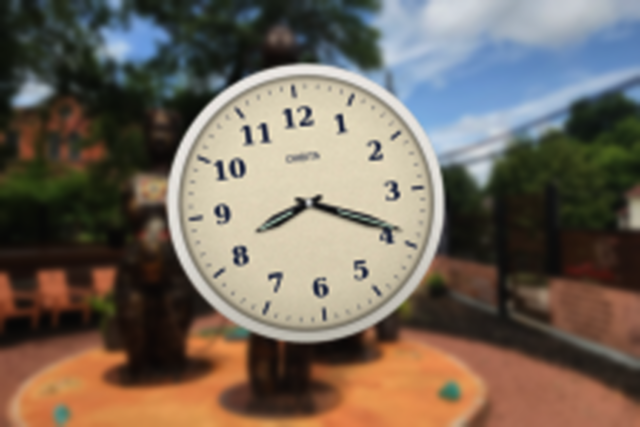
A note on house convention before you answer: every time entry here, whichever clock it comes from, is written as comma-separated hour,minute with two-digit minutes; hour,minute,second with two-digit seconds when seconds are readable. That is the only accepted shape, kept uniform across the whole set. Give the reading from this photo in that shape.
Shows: 8,19
